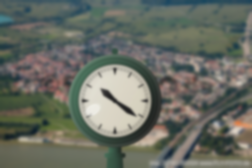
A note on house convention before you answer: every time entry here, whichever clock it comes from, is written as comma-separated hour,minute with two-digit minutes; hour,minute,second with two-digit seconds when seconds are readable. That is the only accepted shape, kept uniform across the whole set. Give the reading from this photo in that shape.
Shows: 10,21
